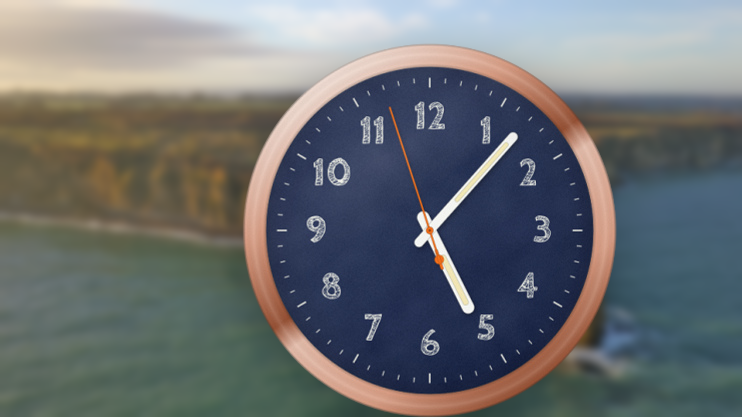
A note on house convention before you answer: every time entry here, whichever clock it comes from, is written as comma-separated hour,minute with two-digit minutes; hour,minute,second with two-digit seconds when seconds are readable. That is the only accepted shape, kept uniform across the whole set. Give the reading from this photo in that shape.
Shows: 5,06,57
